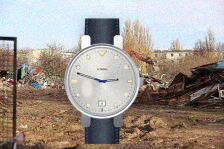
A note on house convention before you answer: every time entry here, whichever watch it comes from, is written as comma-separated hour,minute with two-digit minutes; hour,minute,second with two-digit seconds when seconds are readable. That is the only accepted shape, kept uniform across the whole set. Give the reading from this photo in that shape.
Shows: 2,48
